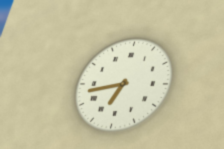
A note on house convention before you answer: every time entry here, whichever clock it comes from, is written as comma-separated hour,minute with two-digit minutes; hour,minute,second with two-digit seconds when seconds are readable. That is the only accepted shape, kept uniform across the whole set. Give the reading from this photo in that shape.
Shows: 6,43
